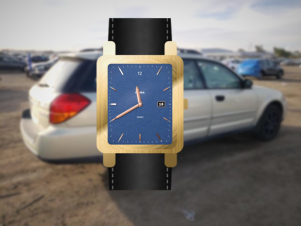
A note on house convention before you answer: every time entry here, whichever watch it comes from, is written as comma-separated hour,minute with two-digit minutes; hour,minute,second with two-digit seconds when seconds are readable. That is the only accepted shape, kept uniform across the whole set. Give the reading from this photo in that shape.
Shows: 11,40
